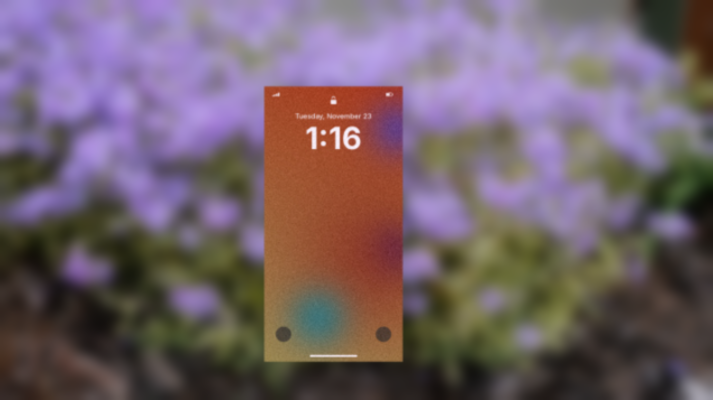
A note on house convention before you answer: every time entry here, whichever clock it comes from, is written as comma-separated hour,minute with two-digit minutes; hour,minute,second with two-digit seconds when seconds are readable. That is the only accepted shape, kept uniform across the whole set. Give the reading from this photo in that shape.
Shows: 1,16
